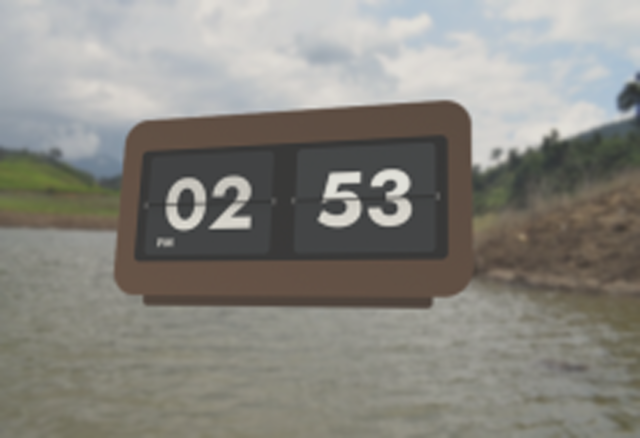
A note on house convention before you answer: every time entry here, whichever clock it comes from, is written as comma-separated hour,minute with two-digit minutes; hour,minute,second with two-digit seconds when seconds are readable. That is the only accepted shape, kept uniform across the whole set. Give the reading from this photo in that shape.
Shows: 2,53
